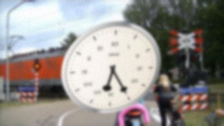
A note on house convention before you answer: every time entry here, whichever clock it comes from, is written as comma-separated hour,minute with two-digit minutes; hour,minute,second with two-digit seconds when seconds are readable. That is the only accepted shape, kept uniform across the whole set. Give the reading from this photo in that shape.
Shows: 6,25
